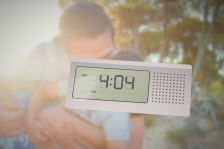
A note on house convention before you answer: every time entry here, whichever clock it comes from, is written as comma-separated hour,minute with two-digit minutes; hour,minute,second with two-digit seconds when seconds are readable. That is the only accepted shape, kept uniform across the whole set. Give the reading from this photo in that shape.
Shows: 4,04
